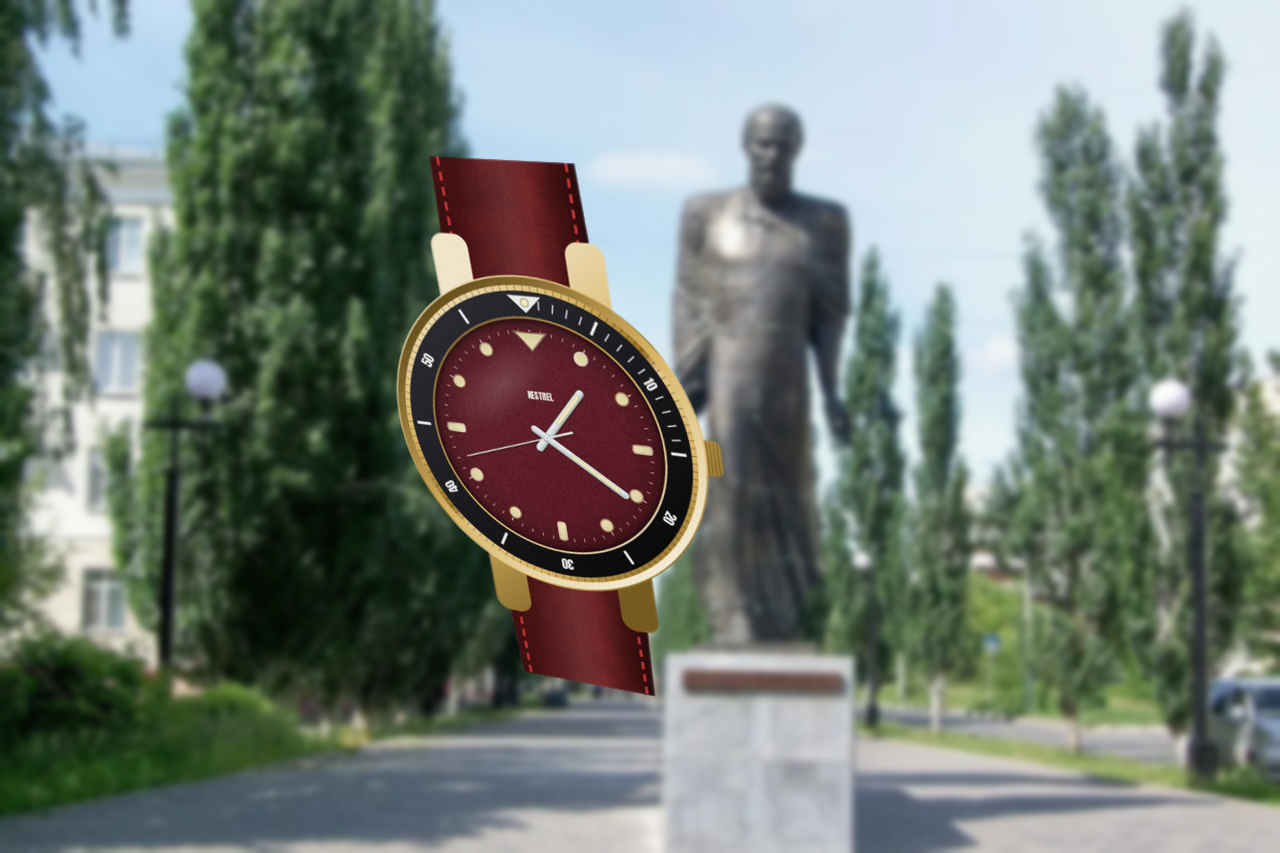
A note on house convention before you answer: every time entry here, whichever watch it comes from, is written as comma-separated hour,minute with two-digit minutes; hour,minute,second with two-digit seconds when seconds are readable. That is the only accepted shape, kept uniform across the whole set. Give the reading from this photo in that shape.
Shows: 1,20,42
